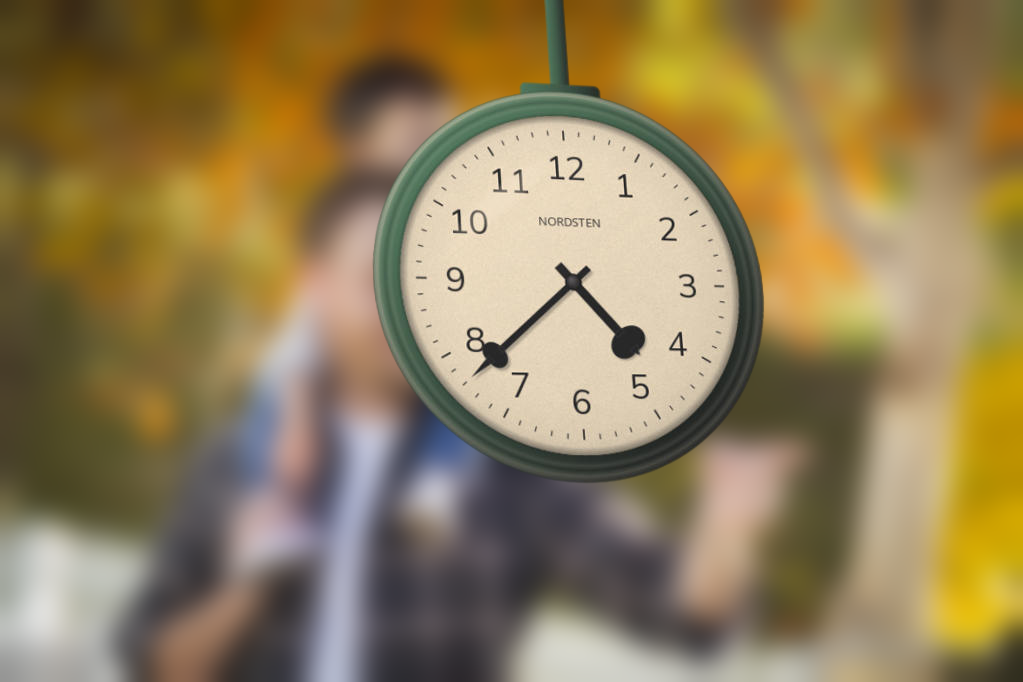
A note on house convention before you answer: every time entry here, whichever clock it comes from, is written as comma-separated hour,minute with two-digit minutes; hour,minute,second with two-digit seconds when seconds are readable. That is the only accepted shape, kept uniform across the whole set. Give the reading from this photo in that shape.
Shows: 4,38
